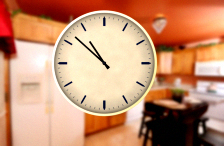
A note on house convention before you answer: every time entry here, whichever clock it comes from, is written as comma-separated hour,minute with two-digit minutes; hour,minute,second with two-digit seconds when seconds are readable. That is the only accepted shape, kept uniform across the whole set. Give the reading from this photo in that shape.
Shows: 10,52
